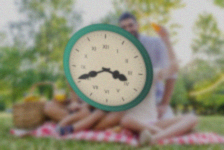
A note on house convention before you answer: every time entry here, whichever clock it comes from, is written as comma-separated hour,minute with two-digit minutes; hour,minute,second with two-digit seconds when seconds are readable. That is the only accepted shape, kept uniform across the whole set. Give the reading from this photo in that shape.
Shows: 3,41
